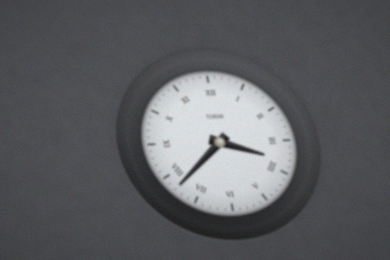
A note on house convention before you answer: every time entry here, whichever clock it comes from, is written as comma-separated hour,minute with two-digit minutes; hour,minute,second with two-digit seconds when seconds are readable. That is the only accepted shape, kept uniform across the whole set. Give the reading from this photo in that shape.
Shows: 3,38
